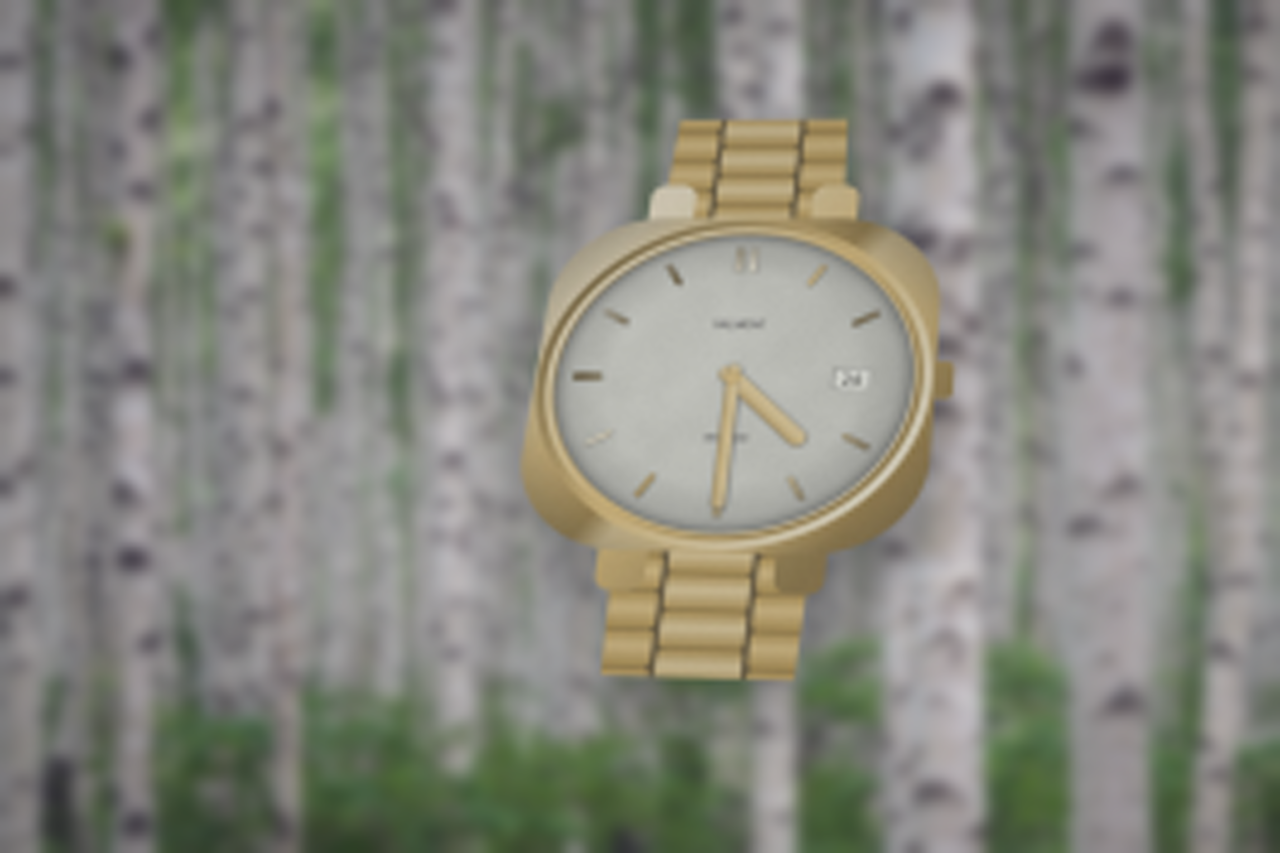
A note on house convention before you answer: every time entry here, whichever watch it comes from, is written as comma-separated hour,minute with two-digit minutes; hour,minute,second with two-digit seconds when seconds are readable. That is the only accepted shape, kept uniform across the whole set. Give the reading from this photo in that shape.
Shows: 4,30
